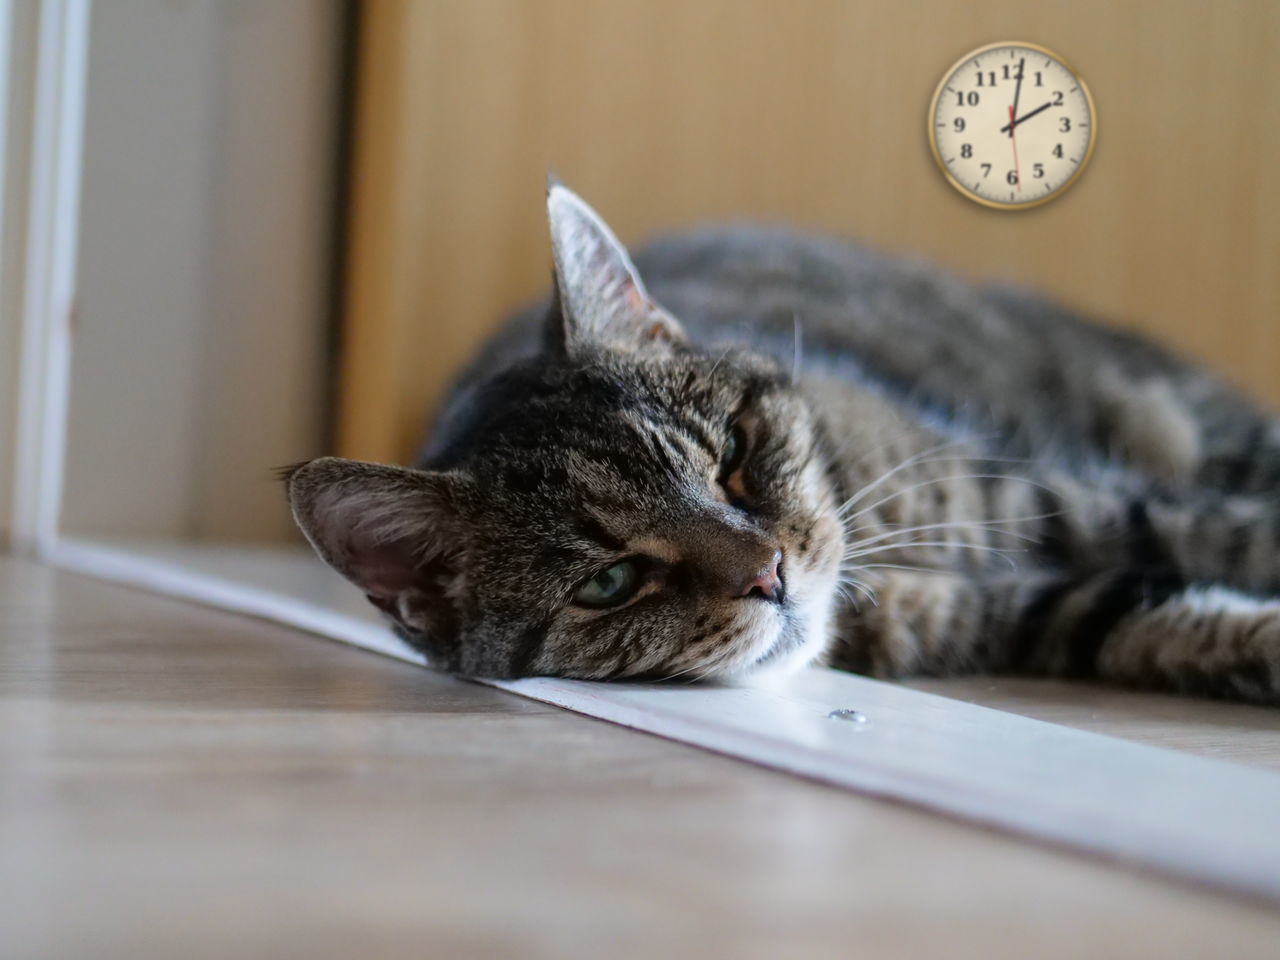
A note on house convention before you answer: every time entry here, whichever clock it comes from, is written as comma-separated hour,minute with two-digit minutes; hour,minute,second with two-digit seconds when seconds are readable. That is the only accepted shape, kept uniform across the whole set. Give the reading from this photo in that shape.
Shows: 2,01,29
